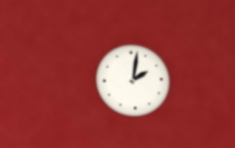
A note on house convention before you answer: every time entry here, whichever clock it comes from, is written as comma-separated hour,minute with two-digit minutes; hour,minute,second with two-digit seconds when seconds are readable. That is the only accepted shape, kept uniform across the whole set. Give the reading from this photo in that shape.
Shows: 2,02
